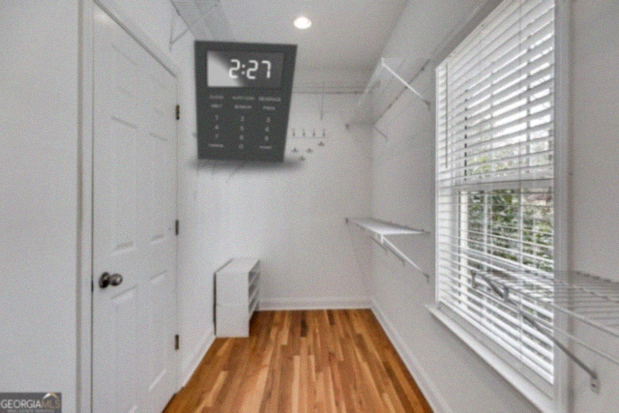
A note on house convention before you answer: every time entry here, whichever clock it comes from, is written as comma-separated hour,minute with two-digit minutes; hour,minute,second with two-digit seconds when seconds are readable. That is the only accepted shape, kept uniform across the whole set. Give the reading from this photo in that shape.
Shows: 2,27
